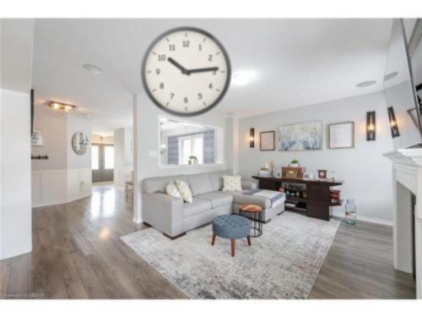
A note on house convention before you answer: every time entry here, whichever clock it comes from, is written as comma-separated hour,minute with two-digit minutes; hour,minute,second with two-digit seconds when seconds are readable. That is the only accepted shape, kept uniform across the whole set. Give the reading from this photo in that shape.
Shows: 10,14
